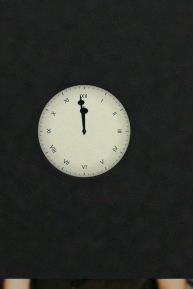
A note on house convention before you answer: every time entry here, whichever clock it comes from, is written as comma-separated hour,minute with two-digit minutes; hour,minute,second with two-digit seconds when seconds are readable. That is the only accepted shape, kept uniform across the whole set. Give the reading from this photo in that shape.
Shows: 11,59
